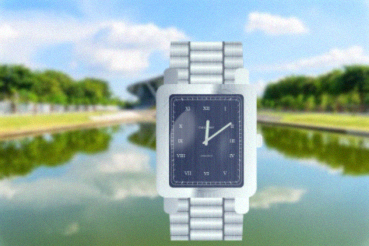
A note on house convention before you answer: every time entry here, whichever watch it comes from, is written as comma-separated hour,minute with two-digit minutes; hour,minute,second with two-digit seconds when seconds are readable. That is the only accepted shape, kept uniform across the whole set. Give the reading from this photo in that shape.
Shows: 12,09
